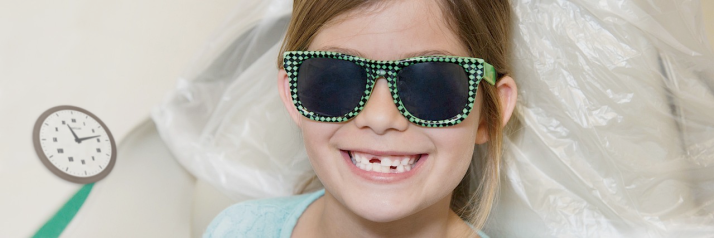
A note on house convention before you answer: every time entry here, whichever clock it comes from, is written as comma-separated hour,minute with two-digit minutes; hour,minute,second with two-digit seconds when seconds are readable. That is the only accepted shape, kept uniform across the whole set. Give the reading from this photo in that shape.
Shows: 11,13
